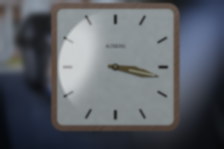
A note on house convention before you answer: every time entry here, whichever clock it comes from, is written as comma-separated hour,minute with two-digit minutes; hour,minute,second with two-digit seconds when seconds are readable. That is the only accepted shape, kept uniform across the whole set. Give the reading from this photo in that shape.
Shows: 3,17
